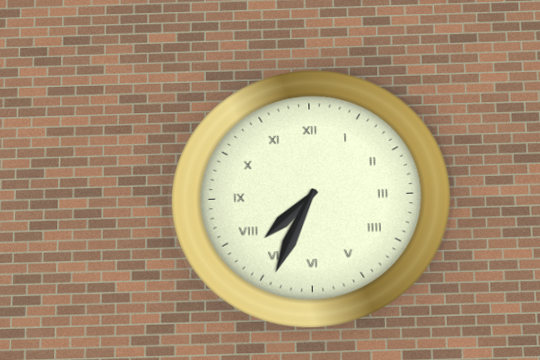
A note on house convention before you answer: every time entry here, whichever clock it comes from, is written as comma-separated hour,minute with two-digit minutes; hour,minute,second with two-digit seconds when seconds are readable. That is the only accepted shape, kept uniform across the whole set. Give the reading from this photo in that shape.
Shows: 7,34
